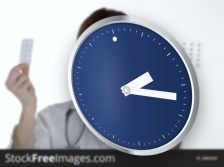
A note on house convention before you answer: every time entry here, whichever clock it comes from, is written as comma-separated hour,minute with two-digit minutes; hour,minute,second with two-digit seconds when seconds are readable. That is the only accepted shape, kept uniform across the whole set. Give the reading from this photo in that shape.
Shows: 2,17
